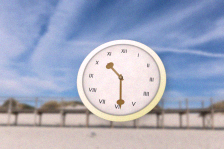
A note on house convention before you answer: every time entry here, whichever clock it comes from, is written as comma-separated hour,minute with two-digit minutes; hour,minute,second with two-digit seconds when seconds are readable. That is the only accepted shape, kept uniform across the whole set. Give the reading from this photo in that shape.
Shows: 10,29
